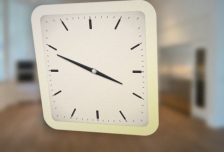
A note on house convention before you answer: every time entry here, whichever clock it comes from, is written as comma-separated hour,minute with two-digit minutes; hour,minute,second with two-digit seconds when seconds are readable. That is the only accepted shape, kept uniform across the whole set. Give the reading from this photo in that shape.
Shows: 3,49
